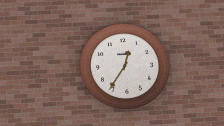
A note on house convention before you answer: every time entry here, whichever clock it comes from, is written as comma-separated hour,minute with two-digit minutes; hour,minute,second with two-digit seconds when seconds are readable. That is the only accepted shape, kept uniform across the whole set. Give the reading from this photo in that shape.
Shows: 12,36
